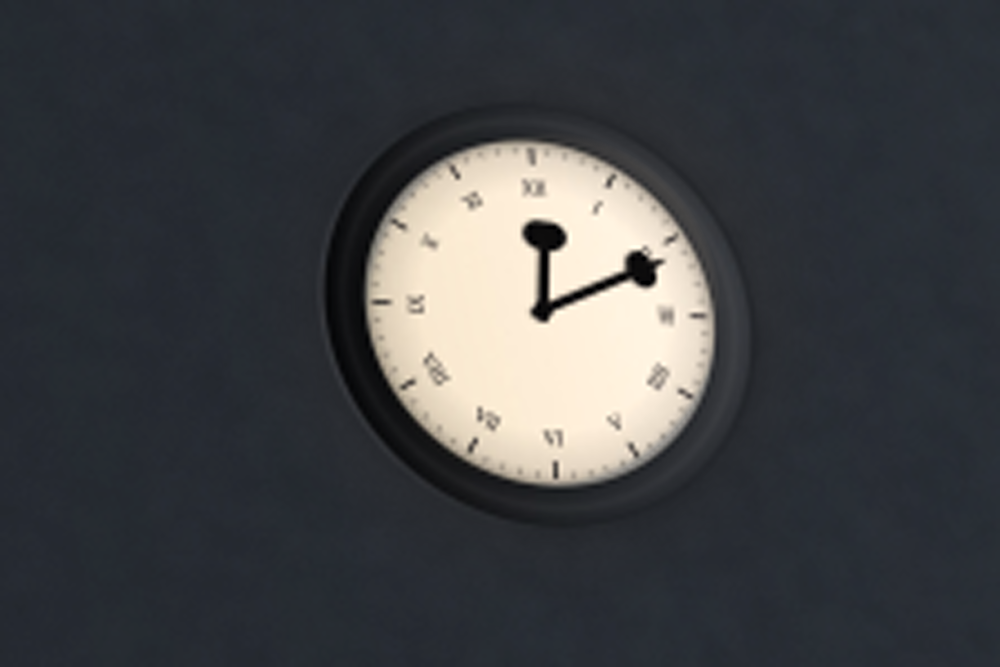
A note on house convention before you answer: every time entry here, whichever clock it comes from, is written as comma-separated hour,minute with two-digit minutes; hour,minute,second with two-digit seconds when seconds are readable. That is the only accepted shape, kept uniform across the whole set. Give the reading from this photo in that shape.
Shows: 12,11
